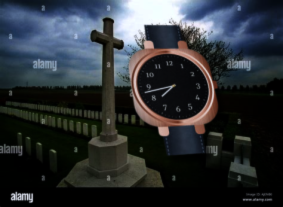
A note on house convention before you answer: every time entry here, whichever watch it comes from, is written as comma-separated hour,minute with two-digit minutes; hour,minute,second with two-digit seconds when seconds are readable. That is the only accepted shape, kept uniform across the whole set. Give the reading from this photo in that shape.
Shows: 7,43
